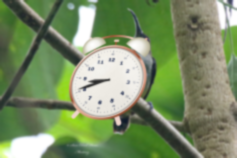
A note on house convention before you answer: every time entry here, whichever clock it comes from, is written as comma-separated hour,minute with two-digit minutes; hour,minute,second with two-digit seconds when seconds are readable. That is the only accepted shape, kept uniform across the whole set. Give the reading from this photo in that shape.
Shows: 8,41
